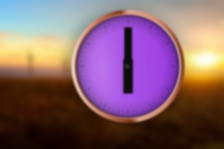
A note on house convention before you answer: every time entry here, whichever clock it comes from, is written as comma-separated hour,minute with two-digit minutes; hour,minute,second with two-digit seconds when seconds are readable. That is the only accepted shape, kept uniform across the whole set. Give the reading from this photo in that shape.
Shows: 6,00
